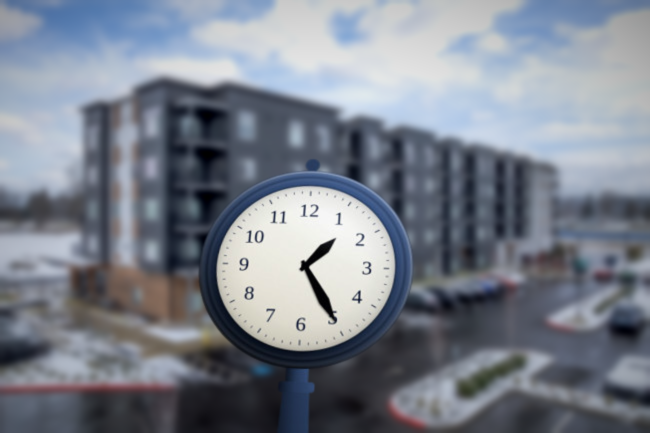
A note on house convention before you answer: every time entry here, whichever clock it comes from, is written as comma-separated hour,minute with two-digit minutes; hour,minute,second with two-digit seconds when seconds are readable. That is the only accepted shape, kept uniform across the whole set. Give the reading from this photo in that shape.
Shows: 1,25
